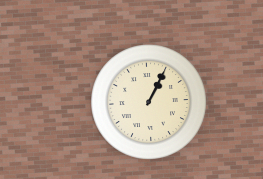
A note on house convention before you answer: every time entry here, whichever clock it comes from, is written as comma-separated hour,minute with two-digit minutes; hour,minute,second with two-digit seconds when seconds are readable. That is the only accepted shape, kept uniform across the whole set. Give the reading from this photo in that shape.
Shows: 1,05
